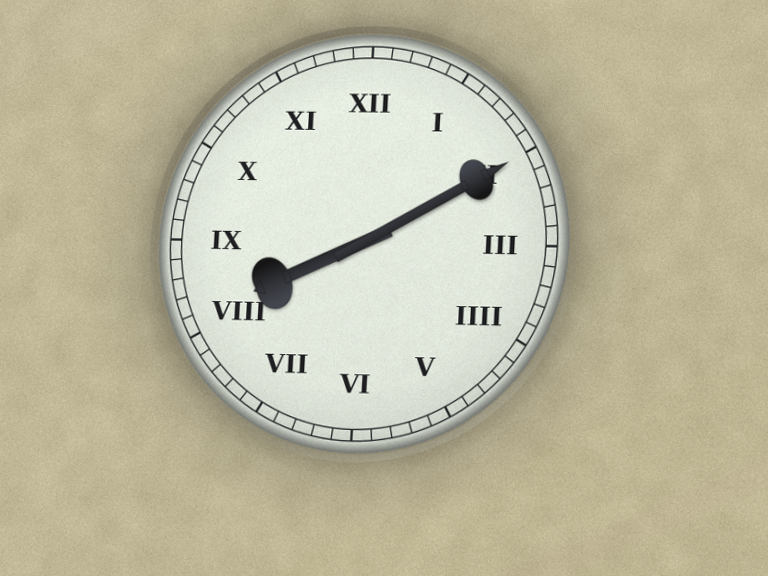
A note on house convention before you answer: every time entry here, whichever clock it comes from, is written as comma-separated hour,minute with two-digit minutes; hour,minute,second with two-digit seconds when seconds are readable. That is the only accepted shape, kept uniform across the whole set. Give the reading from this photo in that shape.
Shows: 8,10
